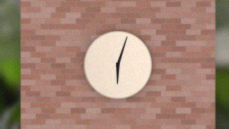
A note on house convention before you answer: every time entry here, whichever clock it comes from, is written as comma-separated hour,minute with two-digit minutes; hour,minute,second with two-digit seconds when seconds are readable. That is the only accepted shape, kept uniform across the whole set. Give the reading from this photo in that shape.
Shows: 6,03
